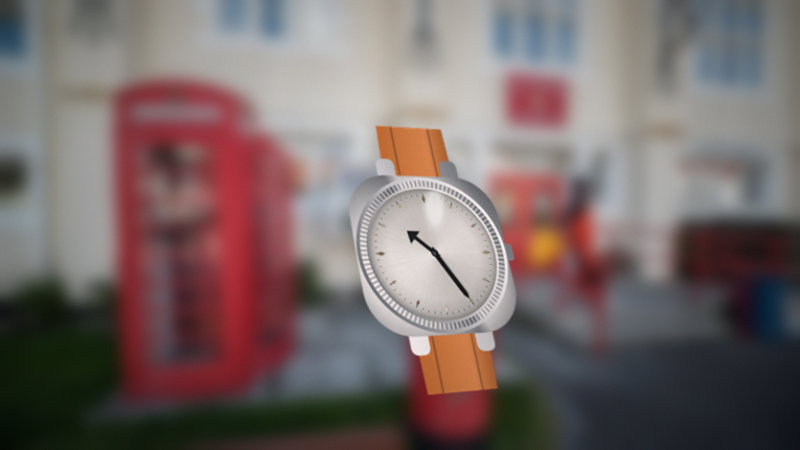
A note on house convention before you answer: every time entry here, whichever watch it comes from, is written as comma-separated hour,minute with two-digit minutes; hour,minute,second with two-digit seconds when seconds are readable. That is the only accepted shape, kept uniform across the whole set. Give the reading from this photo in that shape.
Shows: 10,25
